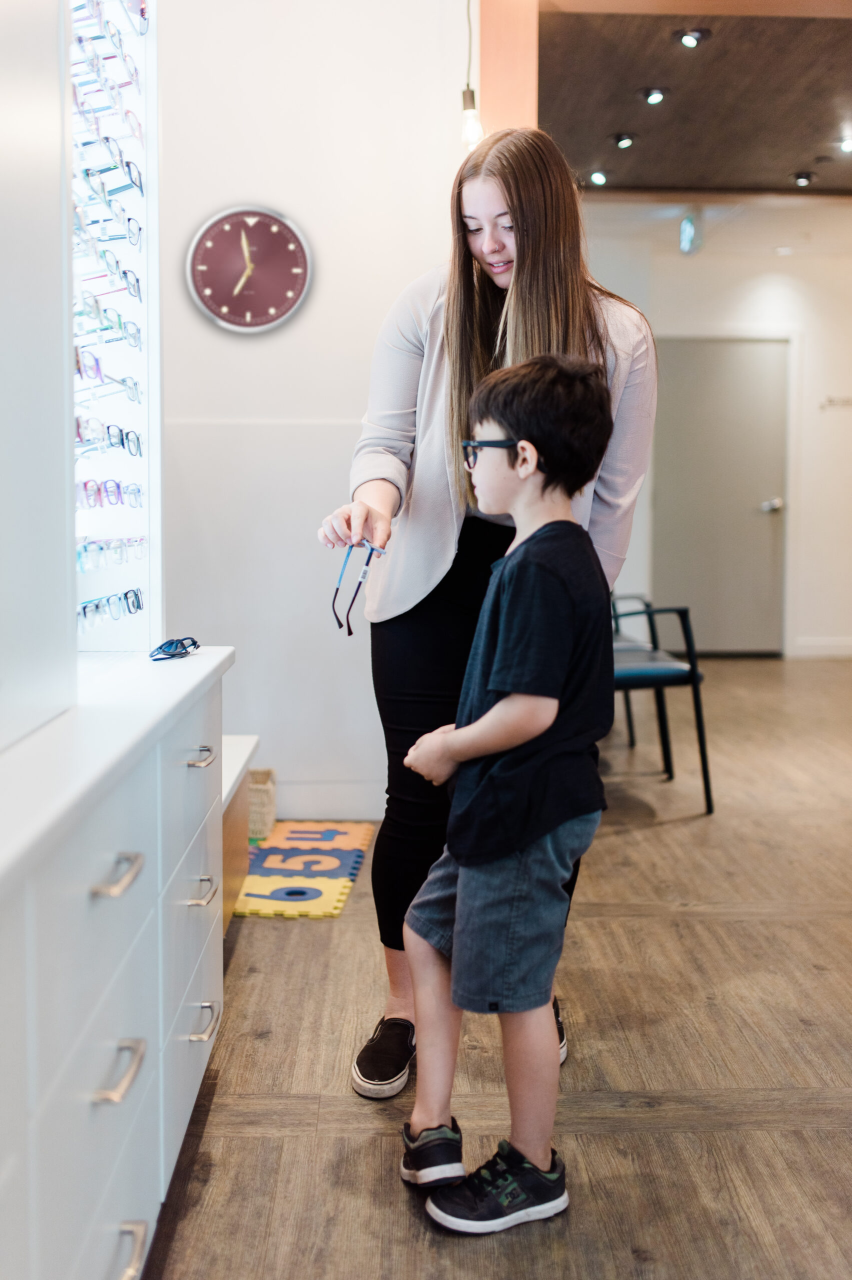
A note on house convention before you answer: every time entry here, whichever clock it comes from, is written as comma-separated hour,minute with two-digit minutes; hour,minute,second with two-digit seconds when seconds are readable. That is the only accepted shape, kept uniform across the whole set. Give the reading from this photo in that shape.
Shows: 6,58
